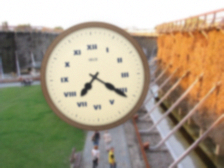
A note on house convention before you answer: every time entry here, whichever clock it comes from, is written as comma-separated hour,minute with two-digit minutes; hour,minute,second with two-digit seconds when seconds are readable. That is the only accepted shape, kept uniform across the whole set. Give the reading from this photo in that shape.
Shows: 7,21
